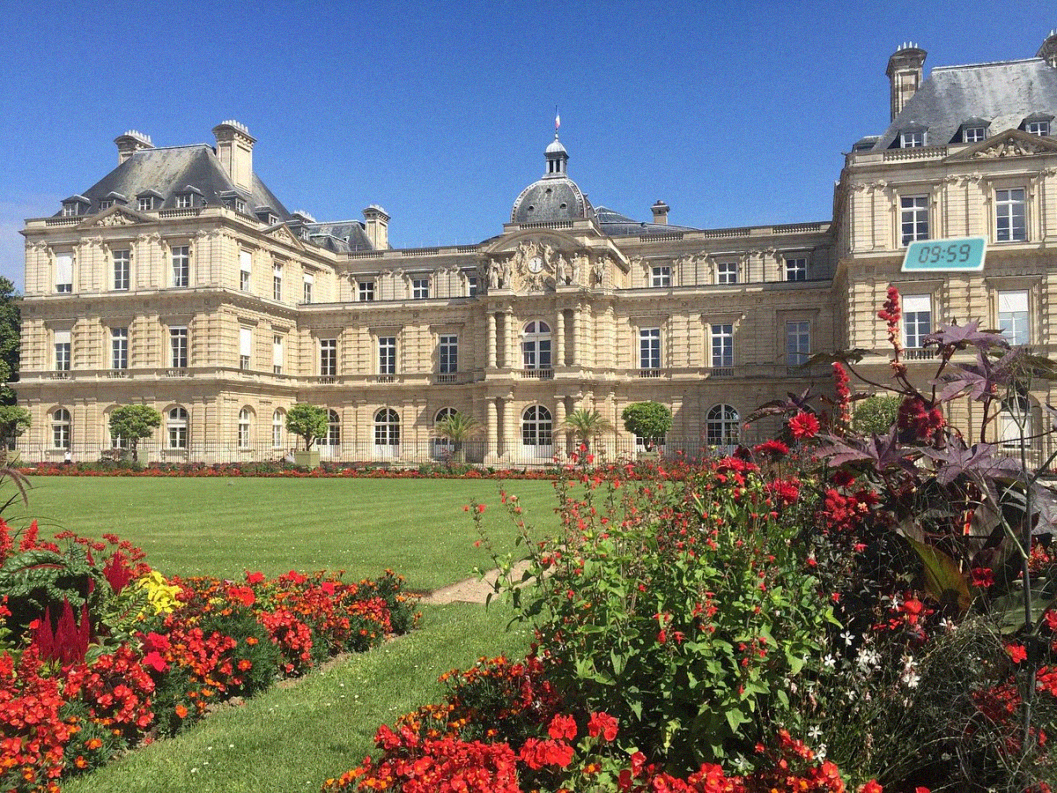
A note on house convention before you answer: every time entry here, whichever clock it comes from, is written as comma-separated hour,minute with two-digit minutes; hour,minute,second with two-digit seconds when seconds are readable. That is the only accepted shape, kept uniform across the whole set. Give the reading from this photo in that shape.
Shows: 9,59
